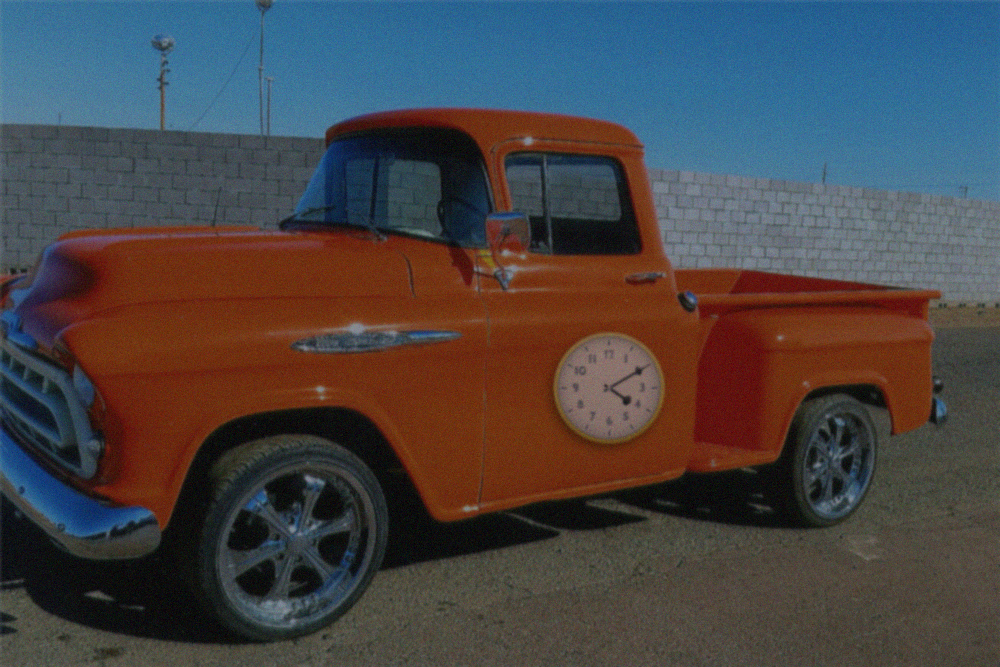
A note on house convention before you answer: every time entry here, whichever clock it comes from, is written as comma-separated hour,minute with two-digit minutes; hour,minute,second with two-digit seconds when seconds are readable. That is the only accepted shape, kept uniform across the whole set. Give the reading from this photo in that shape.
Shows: 4,10
